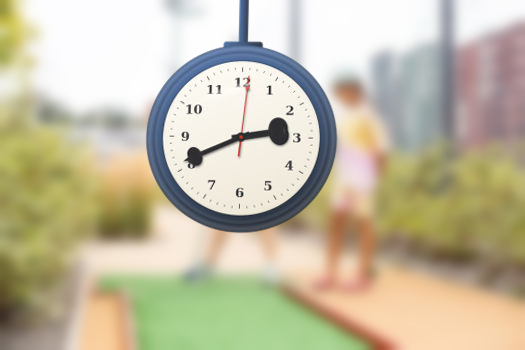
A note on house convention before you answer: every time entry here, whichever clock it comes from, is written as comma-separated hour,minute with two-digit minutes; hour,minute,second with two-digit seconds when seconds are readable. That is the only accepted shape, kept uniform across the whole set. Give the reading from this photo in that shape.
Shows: 2,41,01
